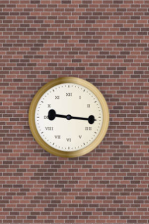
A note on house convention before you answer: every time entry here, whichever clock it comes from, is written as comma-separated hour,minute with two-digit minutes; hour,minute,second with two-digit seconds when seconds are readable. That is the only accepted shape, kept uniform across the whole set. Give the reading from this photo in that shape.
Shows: 9,16
